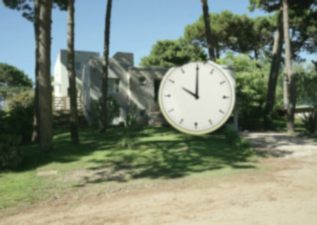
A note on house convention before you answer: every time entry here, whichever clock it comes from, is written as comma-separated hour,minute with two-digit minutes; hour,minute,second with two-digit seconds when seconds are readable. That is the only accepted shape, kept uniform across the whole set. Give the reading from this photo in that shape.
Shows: 10,00
